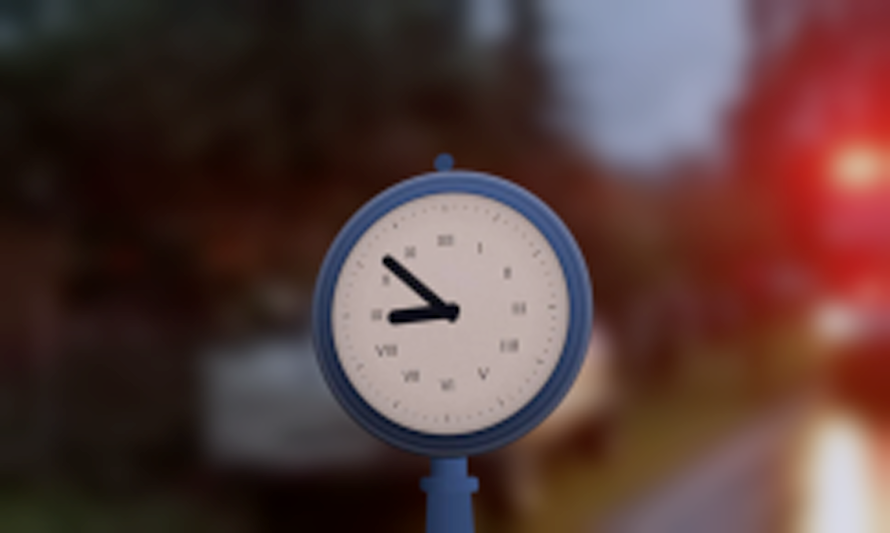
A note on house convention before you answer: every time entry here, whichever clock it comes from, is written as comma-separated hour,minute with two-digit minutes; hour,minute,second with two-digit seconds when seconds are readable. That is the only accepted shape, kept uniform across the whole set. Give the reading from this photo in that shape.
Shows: 8,52
